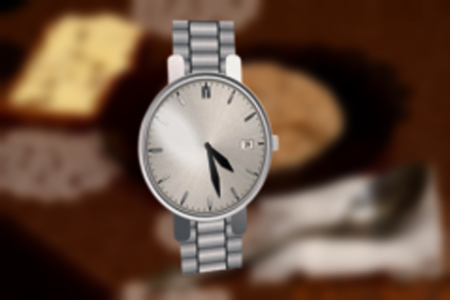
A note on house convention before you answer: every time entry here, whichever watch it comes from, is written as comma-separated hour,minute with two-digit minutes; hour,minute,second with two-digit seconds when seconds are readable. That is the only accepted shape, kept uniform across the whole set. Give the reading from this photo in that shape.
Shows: 4,28
